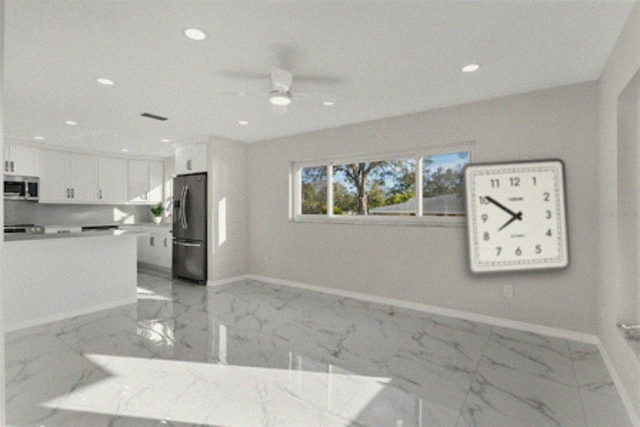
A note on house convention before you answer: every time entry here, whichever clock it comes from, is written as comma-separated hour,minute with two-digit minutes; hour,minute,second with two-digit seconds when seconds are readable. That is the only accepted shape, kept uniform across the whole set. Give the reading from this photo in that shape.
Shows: 7,51
